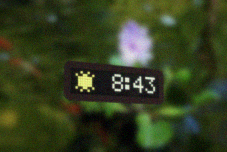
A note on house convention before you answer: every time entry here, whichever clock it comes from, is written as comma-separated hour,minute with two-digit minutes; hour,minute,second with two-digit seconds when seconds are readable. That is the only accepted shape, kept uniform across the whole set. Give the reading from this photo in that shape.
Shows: 8,43
